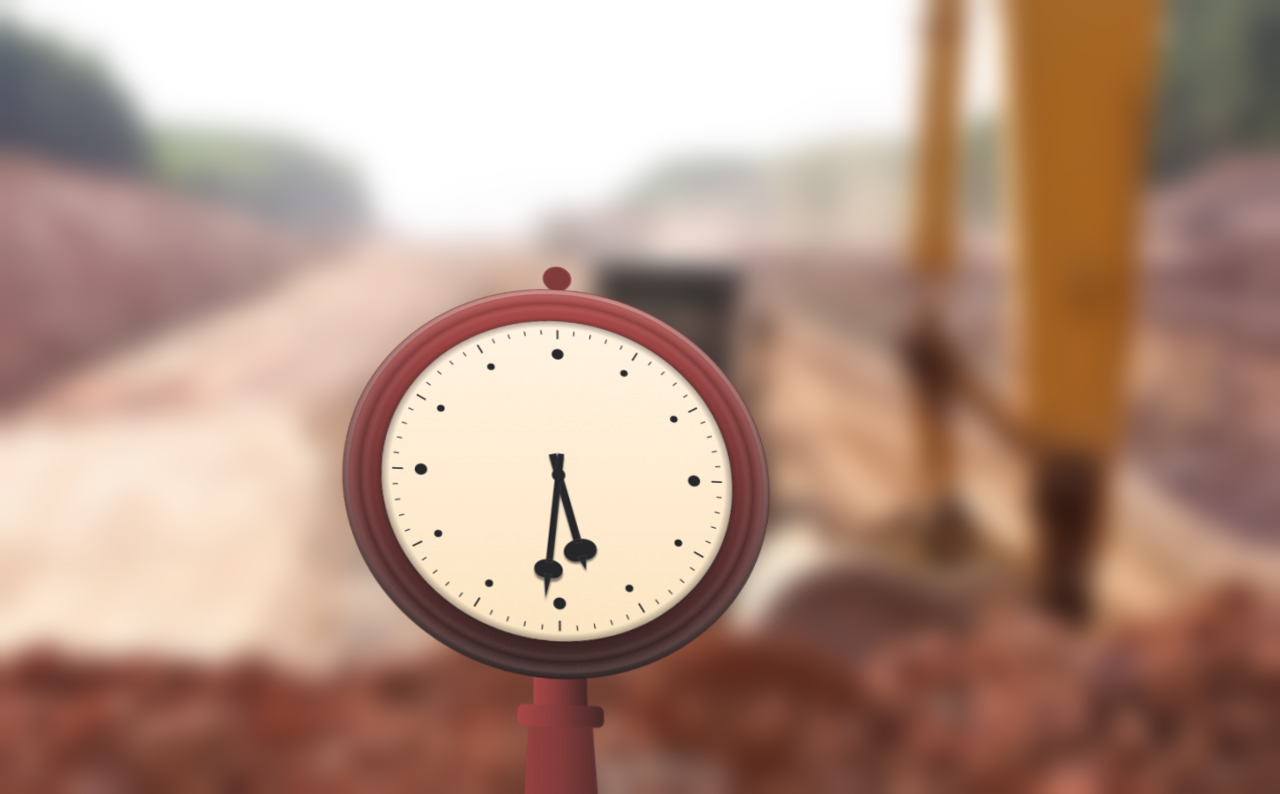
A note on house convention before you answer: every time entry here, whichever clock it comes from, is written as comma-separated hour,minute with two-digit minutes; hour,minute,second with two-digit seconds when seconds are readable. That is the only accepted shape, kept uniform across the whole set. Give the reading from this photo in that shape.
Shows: 5,31
